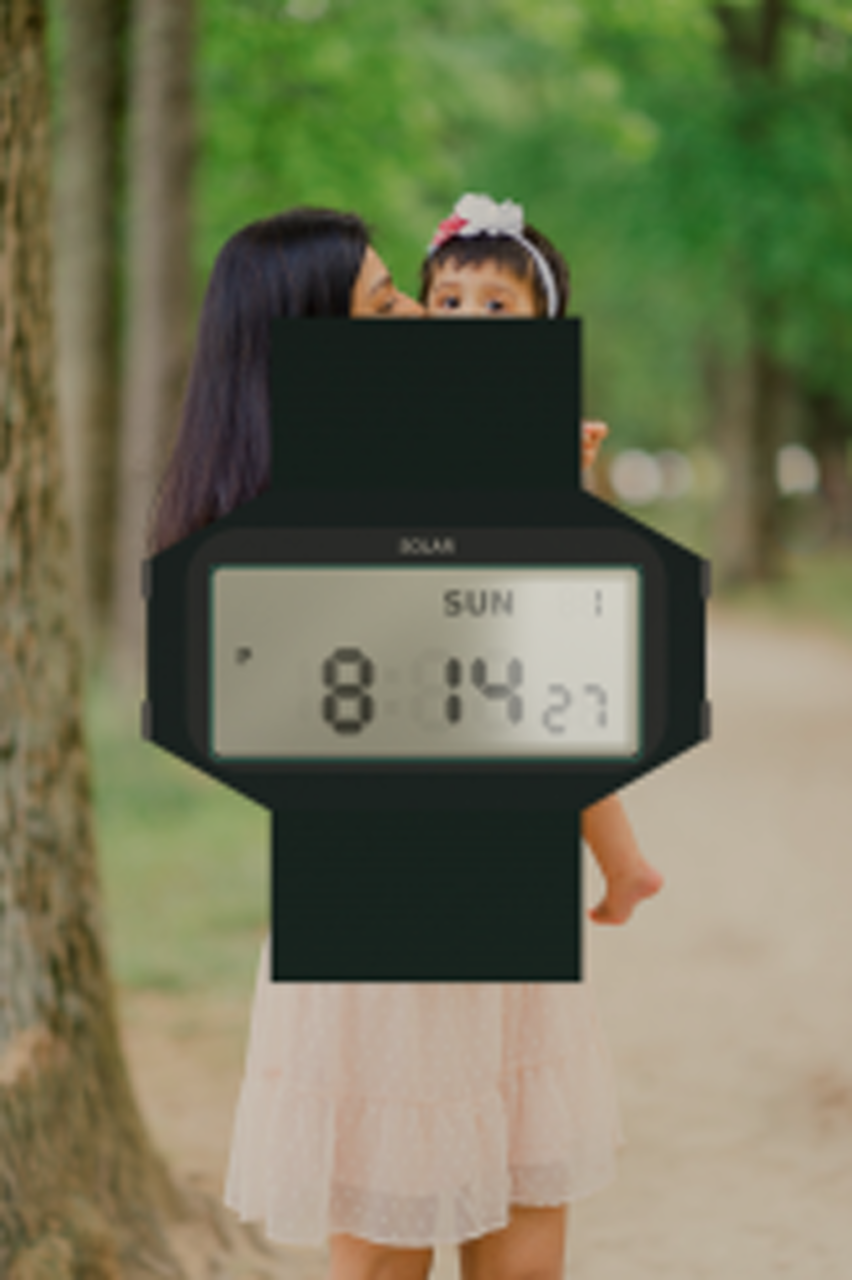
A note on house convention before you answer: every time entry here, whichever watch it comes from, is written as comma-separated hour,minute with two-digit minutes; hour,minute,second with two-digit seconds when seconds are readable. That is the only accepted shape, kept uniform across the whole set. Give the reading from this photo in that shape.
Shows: 8,14,27
